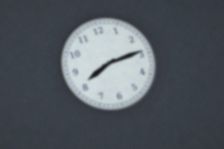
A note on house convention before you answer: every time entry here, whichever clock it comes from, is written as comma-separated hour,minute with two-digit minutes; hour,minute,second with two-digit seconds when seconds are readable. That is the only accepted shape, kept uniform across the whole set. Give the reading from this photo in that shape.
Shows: 8,14
